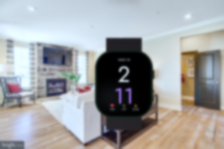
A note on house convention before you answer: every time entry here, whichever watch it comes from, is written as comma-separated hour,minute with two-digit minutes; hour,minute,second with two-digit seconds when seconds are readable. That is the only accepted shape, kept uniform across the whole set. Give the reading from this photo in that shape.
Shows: 2,11
